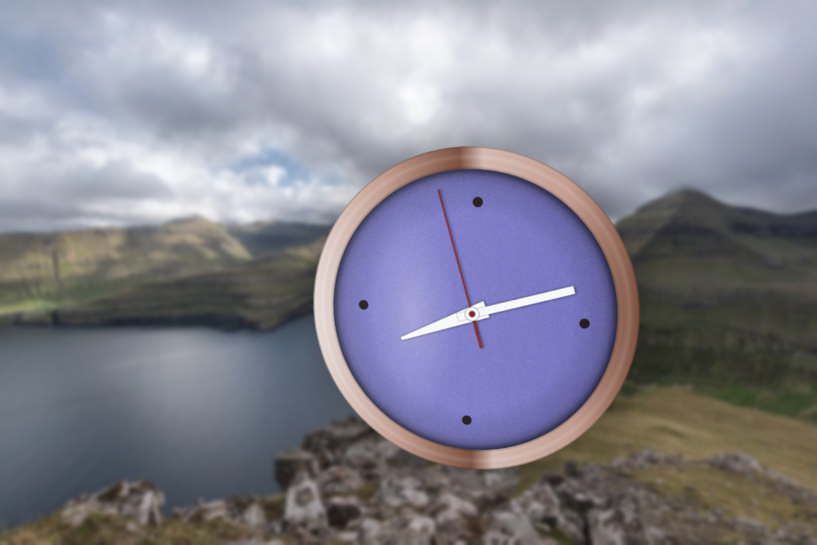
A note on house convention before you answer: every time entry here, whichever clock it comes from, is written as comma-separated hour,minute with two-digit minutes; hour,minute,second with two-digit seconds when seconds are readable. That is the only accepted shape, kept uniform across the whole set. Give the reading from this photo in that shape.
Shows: 8,11,57
